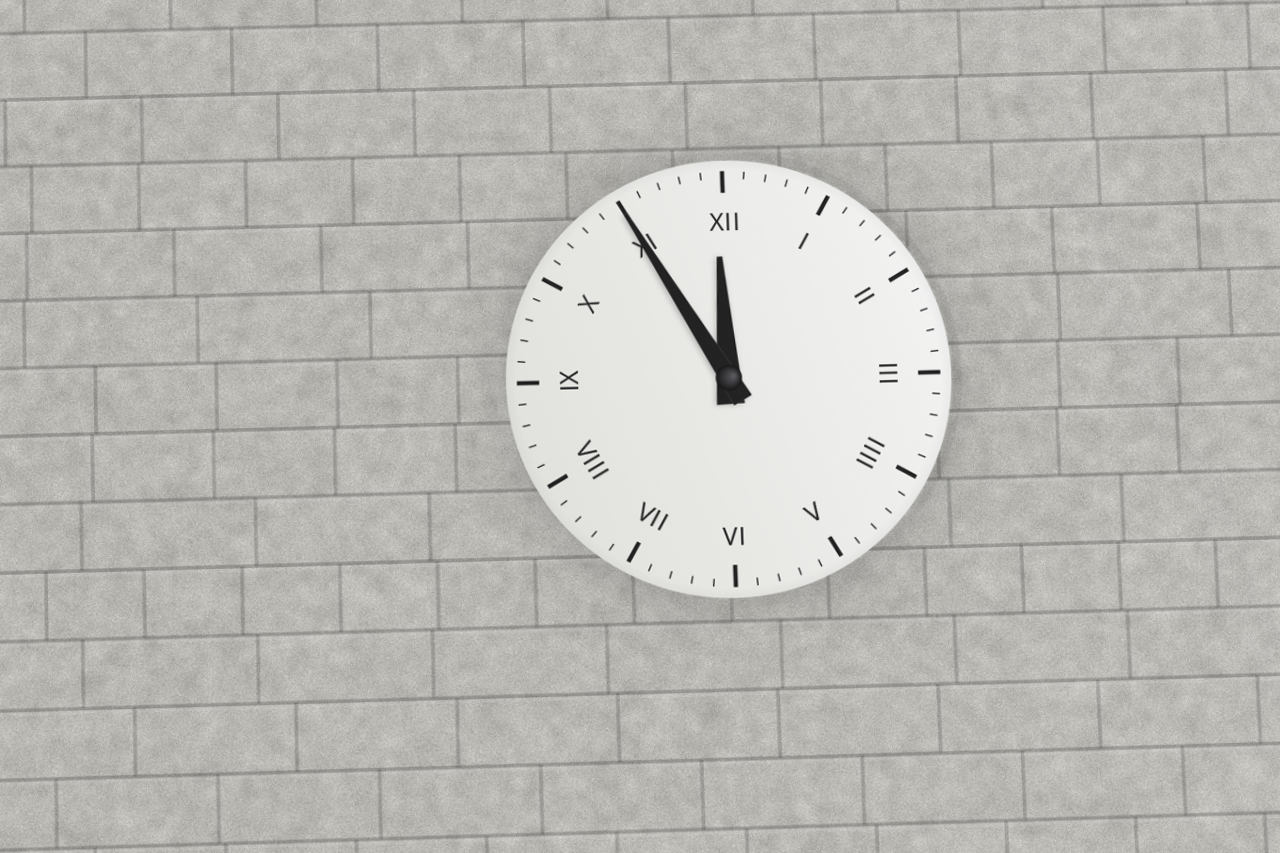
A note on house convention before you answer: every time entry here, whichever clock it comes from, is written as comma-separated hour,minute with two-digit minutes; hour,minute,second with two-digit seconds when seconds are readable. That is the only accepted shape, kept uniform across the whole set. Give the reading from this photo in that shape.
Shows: 11,55
